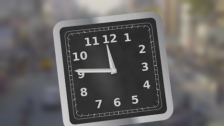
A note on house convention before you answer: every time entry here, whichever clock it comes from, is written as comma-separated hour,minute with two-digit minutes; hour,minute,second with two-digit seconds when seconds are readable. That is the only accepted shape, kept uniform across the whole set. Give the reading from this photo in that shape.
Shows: 11,46
